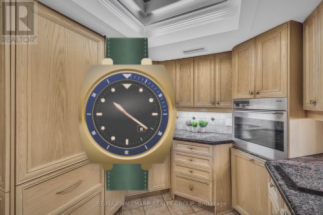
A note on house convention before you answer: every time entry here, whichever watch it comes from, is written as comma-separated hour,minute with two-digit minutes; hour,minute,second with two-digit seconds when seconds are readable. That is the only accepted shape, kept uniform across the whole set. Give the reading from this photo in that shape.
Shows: 10,21
